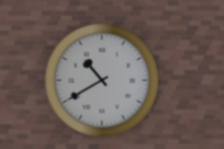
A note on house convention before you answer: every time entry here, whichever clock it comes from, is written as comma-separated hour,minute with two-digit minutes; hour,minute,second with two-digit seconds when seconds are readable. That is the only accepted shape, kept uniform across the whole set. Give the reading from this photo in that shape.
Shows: 10,40
